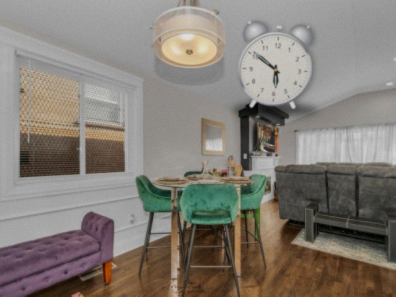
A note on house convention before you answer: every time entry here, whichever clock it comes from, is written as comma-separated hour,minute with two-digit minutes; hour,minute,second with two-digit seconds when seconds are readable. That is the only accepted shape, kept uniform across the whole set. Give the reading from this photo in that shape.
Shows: 5,51
